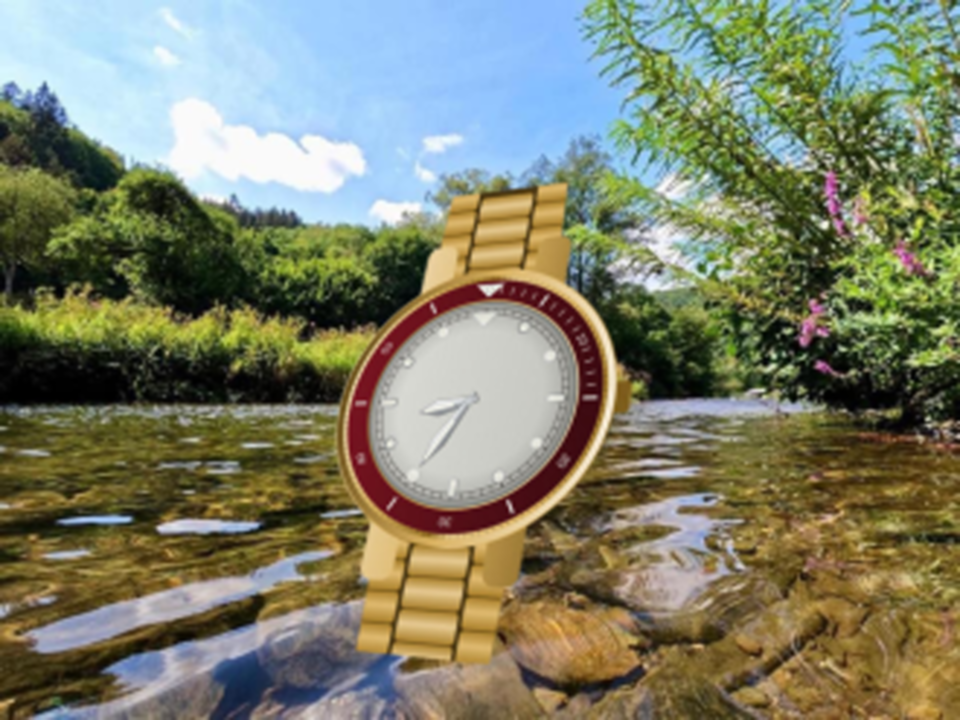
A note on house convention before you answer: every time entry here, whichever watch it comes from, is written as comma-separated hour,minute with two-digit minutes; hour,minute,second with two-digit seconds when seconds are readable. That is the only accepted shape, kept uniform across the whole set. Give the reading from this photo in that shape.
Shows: 8,35
